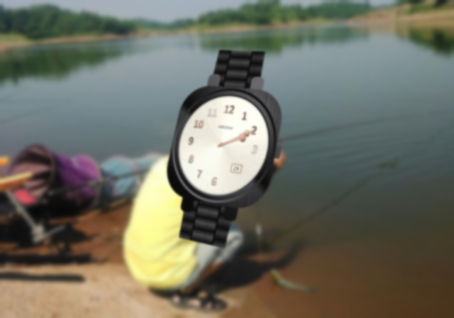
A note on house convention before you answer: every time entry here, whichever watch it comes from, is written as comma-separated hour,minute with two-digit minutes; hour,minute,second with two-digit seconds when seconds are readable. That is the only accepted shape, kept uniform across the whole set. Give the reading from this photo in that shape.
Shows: 2,10
